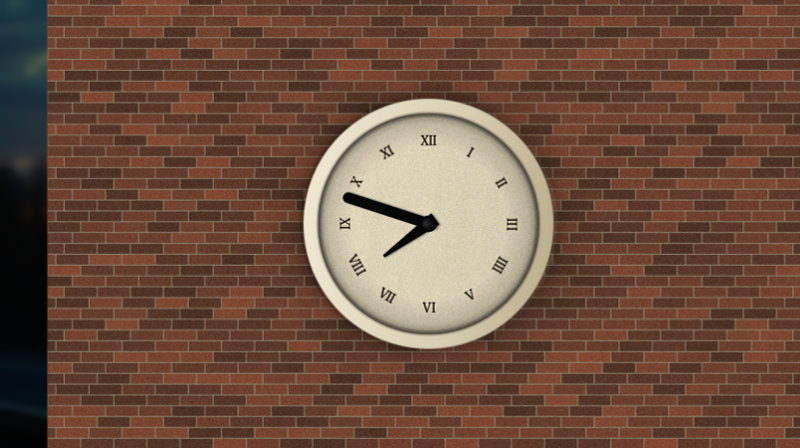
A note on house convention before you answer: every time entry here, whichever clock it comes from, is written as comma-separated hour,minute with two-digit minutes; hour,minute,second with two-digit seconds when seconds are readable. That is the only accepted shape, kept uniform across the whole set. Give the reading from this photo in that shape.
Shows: 7,48
